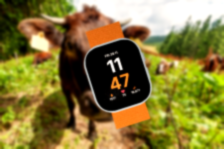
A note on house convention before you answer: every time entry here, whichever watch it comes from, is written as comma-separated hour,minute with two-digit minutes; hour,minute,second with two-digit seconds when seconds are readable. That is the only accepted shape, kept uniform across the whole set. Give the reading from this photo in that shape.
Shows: 11,47
